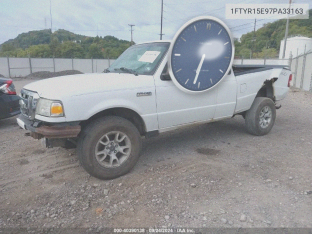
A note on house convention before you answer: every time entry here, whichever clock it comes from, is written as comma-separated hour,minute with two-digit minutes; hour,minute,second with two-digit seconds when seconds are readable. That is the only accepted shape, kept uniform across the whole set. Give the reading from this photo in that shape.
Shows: 6,32
